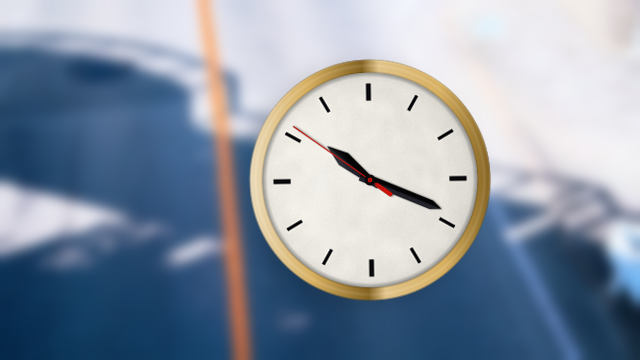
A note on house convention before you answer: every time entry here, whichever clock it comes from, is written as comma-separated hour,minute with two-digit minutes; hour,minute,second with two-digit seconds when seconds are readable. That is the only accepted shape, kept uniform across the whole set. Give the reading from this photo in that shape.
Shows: 10,18,51
